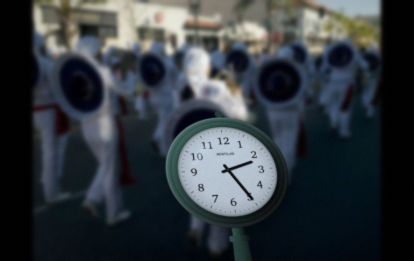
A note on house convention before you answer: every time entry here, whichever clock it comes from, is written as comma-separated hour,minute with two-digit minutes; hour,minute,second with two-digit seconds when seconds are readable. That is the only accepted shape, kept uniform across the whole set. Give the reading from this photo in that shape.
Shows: 2,25
